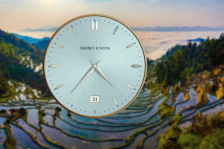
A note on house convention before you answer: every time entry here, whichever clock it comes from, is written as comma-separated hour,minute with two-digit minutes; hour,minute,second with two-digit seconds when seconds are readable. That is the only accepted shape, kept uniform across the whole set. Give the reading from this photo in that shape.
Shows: 4,37
